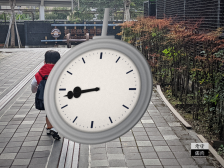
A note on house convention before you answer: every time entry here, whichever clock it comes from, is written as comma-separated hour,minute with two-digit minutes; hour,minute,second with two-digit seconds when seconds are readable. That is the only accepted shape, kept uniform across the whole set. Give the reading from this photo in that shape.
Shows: 8,43
